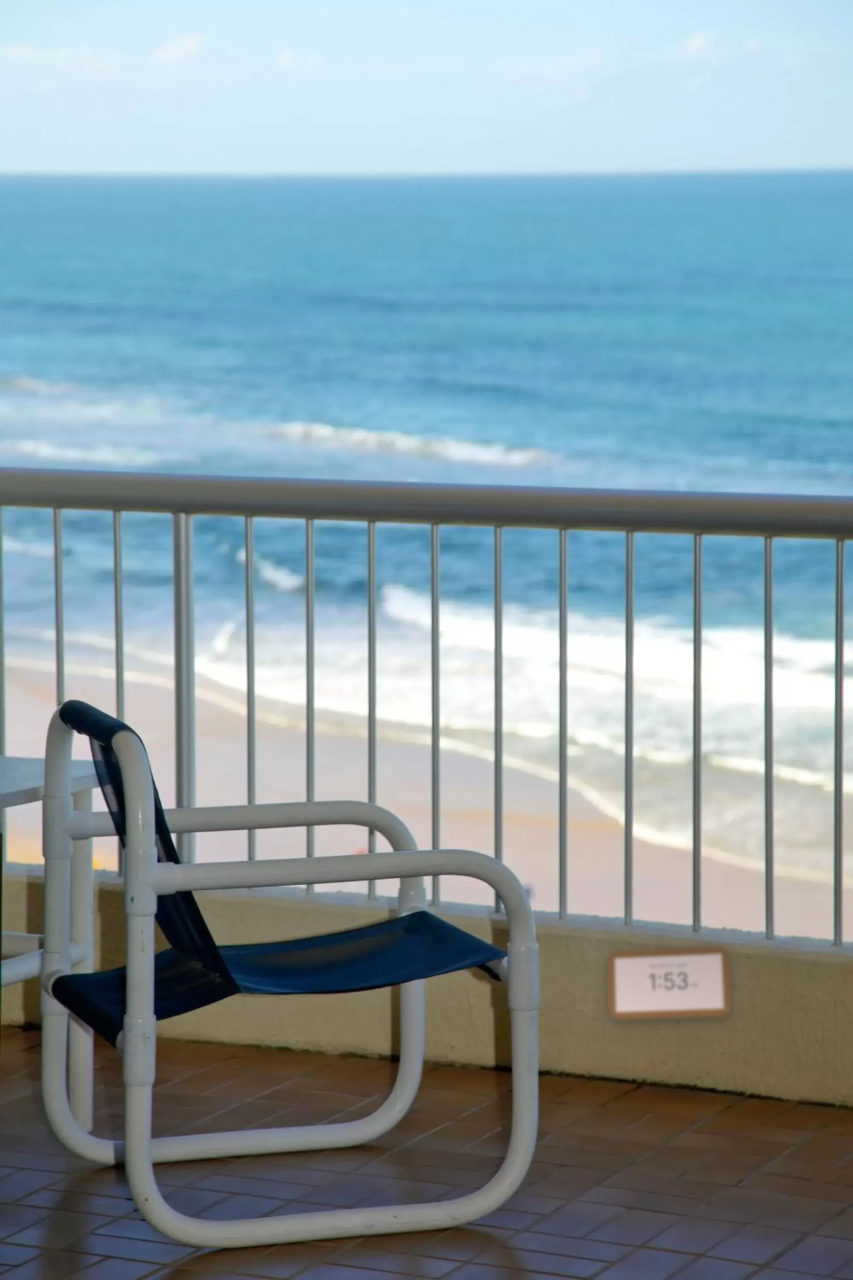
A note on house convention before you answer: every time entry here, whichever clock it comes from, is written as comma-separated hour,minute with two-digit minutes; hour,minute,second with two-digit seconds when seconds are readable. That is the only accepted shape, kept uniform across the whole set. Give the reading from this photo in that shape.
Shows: 1,53
